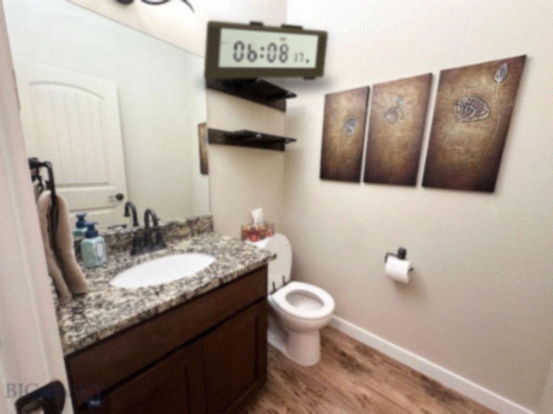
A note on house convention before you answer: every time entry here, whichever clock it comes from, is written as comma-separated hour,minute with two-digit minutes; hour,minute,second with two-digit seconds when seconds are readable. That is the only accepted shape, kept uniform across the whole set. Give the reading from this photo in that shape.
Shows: 6,08
